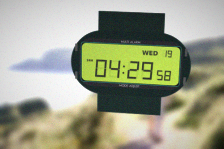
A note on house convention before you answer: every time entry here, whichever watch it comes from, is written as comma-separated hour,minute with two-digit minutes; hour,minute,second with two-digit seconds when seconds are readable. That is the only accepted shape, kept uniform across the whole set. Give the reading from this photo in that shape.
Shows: 4,29,58
